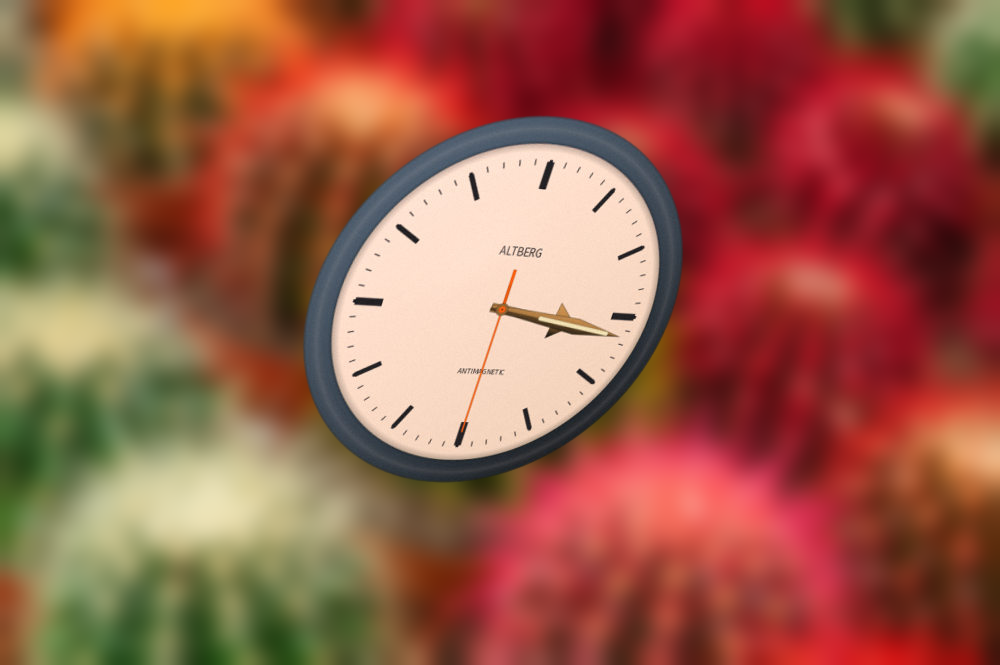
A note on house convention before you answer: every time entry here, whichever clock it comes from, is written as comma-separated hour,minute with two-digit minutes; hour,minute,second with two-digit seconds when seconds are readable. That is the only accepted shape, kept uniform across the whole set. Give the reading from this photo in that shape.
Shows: 3,16,30
